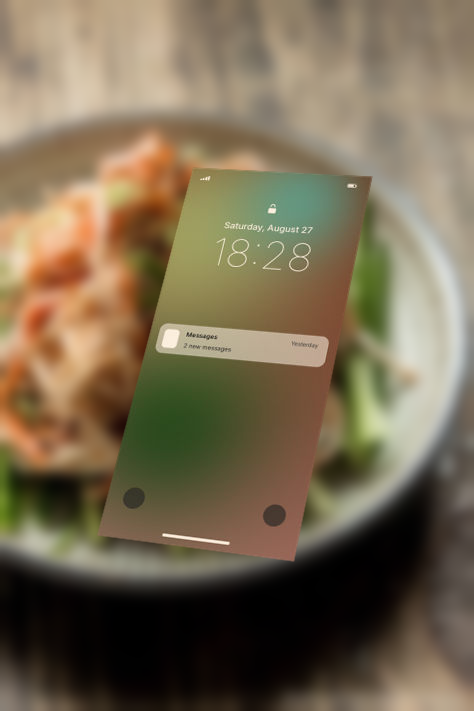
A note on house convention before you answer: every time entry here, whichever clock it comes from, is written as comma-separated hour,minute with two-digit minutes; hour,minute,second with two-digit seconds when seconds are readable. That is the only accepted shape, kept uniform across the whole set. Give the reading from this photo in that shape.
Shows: 18,28
